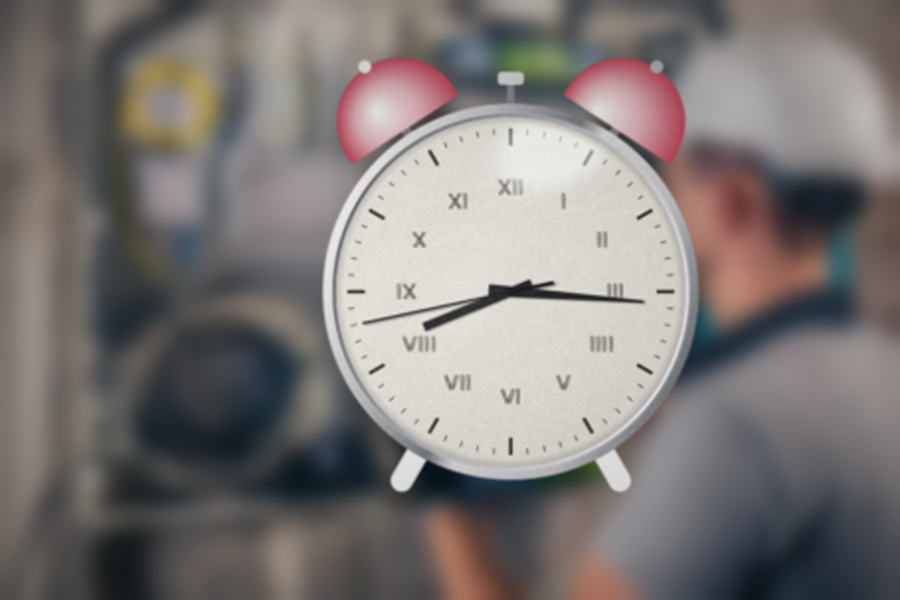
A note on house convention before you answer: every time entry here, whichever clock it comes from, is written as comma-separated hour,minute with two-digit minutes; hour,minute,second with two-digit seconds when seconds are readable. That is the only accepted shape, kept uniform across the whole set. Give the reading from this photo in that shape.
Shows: 8,15,43
